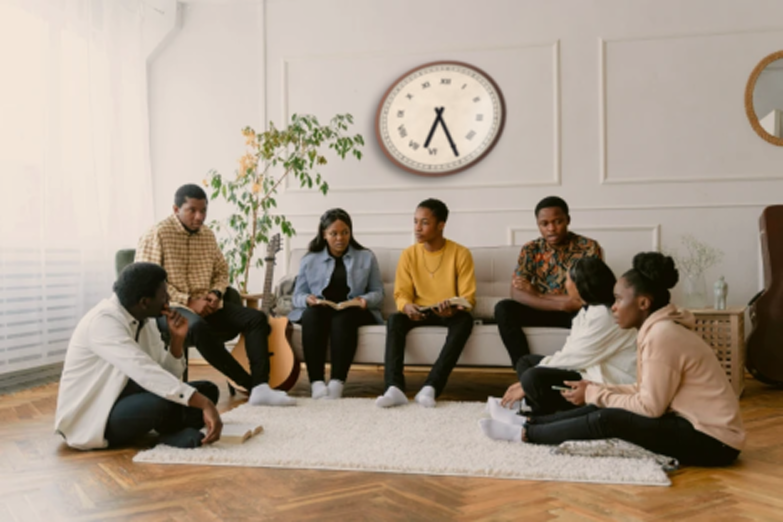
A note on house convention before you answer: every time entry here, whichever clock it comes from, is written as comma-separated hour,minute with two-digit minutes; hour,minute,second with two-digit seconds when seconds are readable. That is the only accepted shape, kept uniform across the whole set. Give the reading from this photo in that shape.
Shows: 6,25
